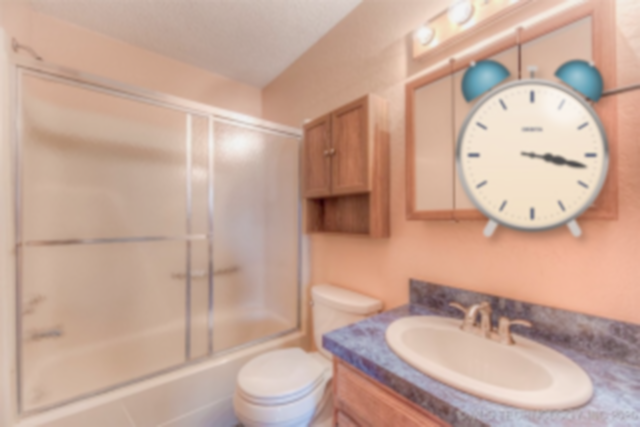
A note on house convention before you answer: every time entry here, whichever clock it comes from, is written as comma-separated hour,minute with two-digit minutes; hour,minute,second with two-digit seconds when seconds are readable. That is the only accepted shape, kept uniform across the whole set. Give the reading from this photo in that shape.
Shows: 3,17
